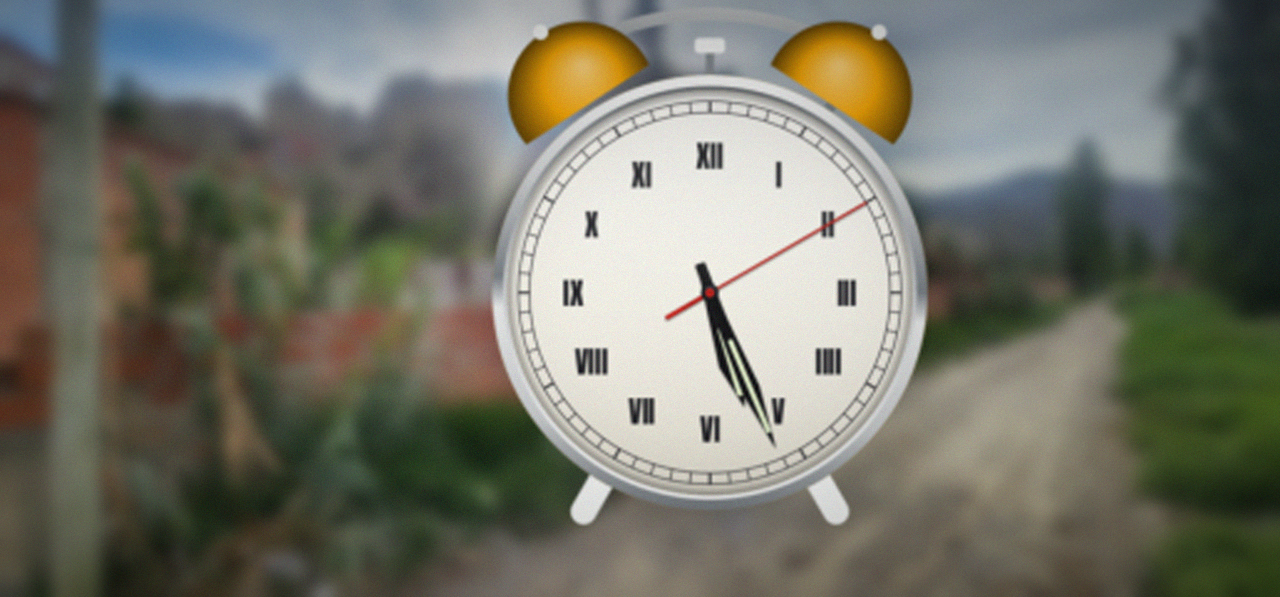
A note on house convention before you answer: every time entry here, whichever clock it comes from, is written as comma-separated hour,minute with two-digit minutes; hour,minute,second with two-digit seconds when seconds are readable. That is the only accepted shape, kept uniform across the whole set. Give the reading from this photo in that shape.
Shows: 5,26,10
